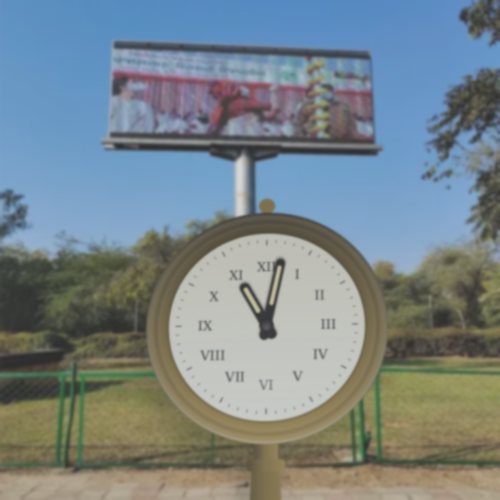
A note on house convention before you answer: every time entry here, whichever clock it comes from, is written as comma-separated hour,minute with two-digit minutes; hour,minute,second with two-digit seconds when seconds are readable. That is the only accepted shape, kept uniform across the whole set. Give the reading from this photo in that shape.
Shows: 11,02
